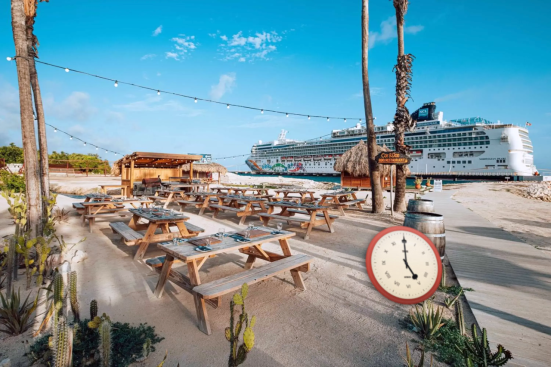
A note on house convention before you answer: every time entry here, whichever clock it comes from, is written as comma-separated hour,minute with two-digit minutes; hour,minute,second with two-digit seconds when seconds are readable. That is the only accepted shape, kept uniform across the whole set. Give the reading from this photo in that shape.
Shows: 5,00
